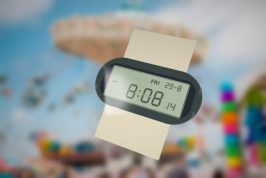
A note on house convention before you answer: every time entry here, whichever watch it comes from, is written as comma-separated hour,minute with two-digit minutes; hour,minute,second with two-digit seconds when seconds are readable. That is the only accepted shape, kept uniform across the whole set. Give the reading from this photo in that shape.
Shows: 8,08,14
